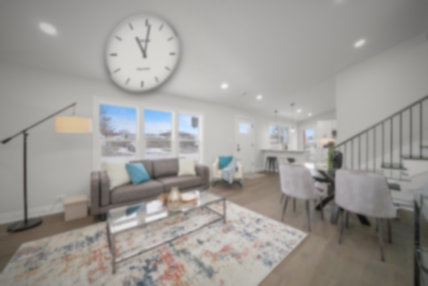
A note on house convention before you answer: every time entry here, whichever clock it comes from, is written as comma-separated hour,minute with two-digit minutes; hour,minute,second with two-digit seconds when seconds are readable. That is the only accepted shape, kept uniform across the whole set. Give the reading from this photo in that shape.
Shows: 11,01
